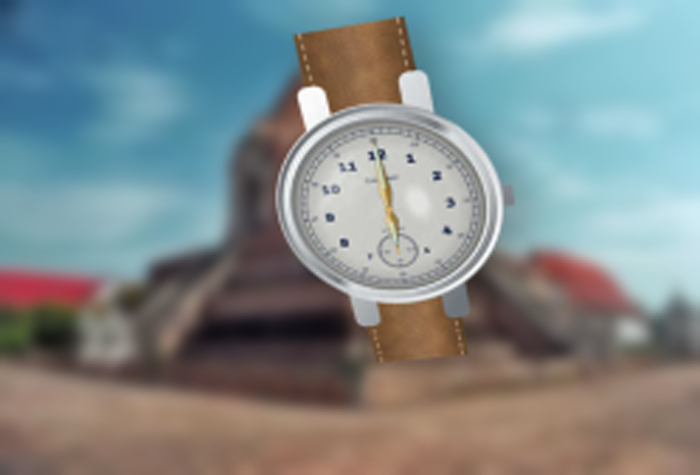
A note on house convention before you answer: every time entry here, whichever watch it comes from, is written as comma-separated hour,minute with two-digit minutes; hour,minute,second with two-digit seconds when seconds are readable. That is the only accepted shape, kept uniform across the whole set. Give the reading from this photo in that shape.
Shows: 6,00
